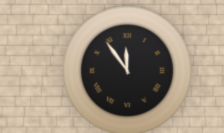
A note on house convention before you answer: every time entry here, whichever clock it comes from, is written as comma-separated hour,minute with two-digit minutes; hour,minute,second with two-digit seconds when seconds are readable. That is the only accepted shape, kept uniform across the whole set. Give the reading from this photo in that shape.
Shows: 11,54
